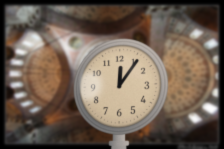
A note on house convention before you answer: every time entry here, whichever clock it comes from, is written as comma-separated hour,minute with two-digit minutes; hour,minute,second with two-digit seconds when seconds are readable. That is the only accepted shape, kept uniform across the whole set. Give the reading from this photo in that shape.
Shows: 12,06
